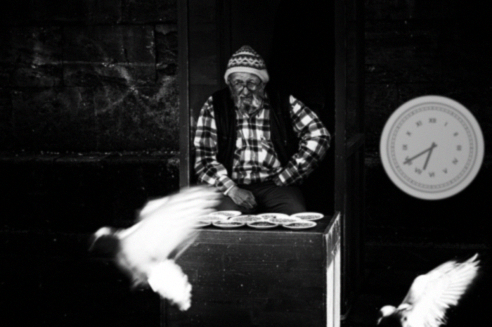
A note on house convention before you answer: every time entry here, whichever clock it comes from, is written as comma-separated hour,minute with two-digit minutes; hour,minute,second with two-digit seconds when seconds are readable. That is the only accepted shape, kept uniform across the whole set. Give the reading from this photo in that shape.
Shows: 6,40
